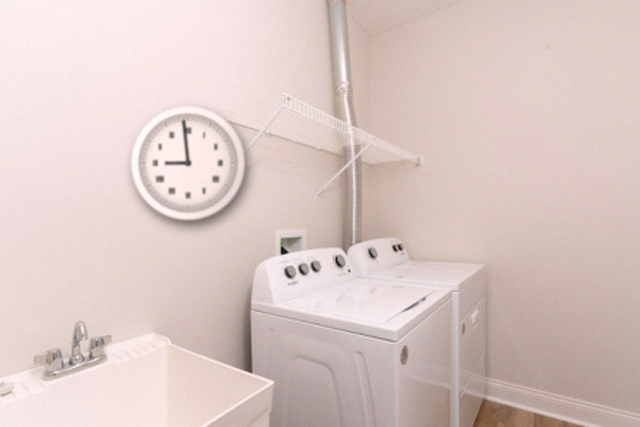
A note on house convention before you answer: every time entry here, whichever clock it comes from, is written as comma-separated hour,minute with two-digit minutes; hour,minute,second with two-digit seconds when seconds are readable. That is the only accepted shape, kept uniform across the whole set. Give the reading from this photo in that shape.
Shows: 8,59
